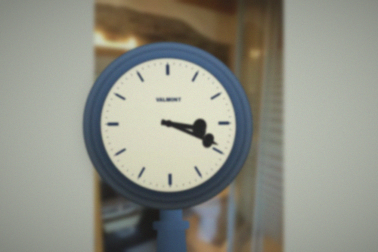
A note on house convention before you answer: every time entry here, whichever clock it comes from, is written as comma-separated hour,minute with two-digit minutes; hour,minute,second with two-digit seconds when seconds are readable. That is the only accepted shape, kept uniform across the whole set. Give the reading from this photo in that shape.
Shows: 3,19
